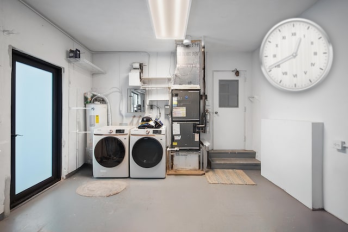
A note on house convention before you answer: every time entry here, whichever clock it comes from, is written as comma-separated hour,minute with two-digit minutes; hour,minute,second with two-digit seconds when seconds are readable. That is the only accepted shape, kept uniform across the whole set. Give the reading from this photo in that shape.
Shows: 12,41
